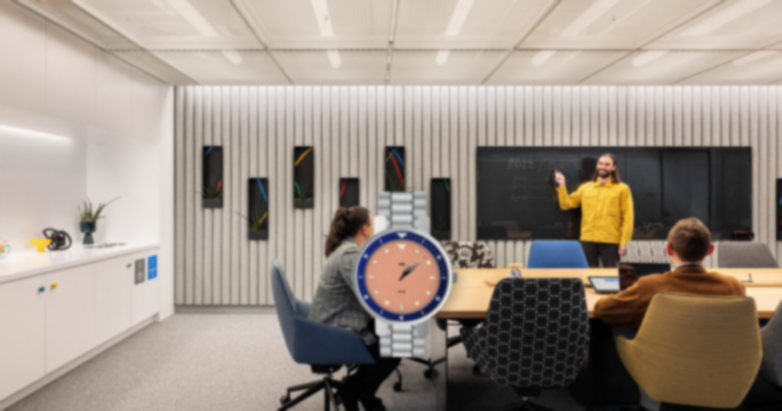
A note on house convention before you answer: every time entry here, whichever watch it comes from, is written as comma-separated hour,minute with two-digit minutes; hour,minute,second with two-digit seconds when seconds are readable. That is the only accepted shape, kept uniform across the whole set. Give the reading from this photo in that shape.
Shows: 1,08
